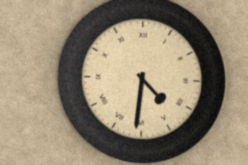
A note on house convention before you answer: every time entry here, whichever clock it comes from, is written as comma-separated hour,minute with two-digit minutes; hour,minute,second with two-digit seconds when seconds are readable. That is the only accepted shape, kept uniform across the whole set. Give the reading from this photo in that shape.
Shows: 4,31
